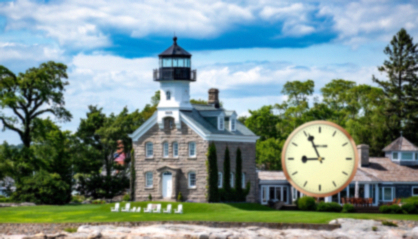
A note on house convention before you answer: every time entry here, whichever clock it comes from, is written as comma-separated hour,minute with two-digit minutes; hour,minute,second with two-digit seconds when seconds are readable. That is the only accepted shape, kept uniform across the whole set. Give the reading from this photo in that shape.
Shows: 8,56
